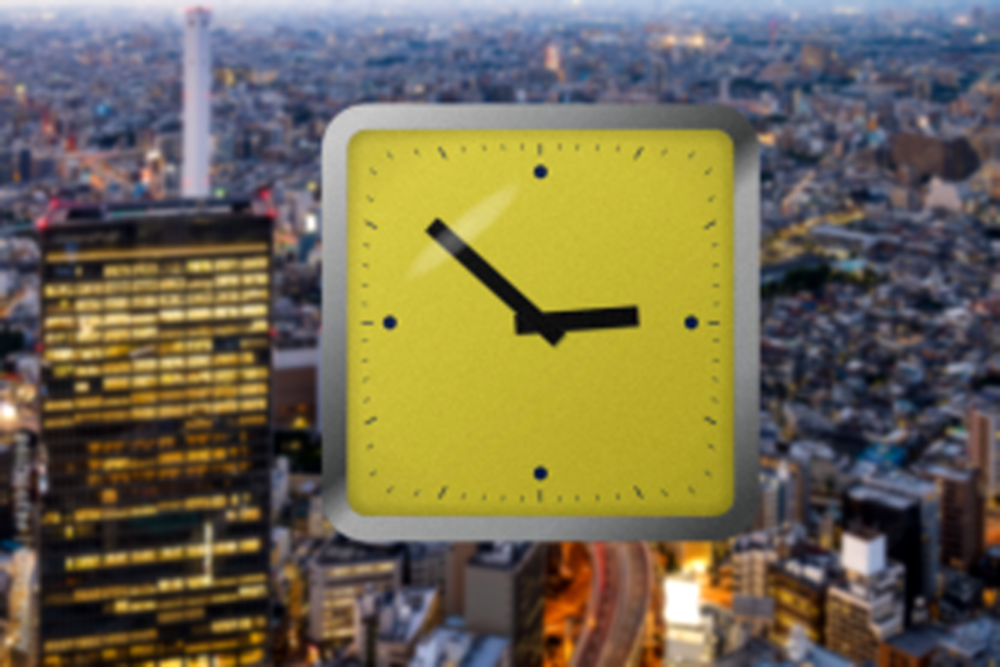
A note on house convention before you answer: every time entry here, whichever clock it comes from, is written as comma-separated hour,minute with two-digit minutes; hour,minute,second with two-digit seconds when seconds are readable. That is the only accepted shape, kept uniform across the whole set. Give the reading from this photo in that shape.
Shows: 2,52
